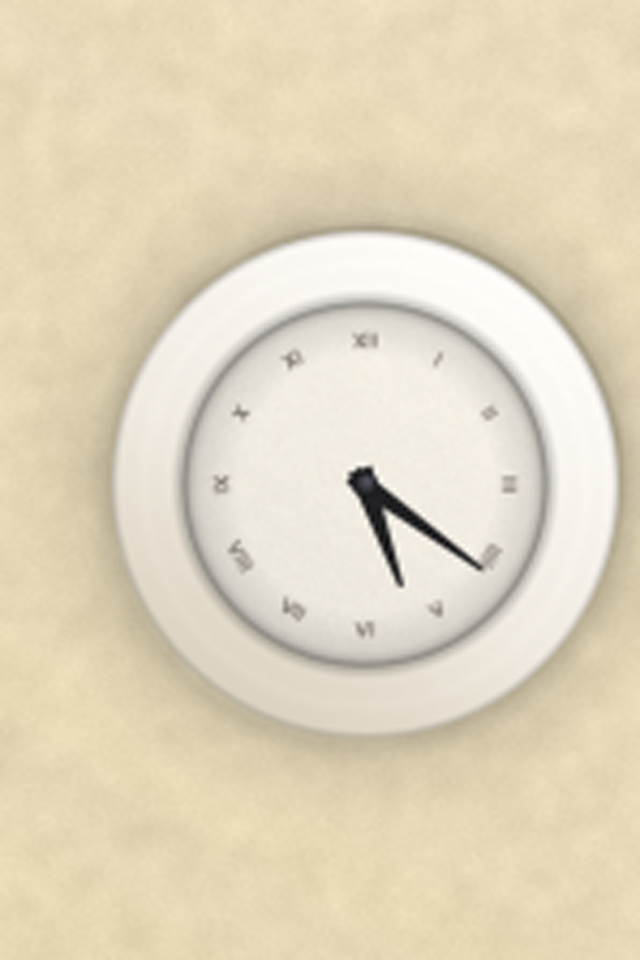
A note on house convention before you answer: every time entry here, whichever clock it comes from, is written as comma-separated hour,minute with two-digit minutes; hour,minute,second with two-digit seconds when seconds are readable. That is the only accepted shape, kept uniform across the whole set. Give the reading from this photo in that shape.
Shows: 5,21
